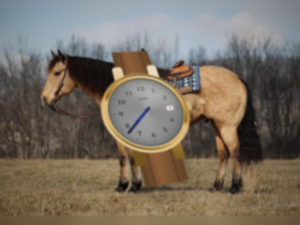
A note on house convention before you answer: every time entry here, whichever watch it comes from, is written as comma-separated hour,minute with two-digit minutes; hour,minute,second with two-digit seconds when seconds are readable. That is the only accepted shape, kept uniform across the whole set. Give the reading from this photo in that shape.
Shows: 7,38
